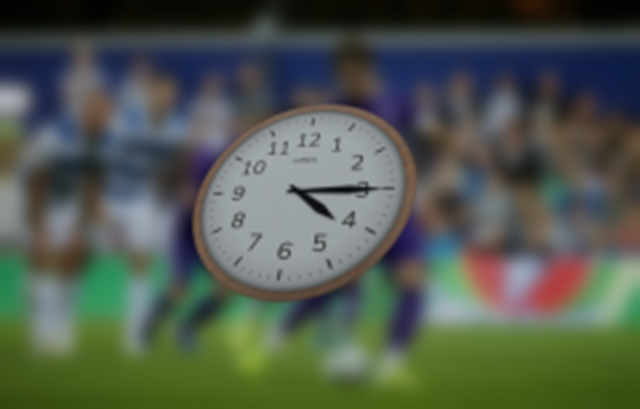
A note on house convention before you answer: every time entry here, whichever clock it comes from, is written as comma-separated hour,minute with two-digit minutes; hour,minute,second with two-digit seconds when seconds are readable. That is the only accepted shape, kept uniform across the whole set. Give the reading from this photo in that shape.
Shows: 4,15
